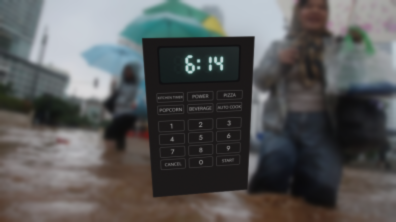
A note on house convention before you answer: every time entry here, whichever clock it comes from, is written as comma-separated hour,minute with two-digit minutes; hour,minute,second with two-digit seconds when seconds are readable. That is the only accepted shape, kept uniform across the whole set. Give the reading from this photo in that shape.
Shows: 6,14
